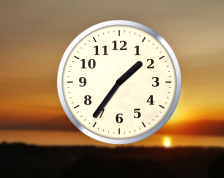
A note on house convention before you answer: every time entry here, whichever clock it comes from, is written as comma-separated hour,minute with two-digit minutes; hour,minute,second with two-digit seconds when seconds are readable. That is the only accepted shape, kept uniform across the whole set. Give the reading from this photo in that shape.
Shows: 1,36
